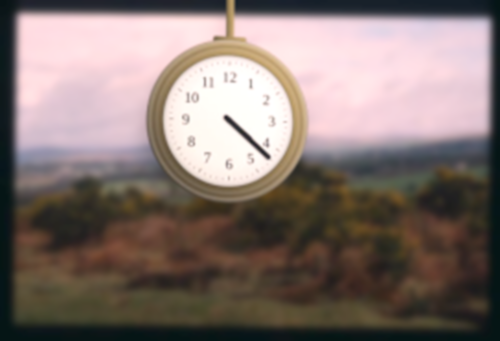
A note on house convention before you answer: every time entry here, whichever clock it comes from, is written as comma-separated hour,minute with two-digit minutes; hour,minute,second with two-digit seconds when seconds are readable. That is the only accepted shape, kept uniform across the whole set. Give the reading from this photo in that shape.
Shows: 4,22
